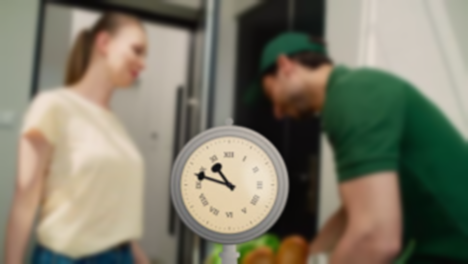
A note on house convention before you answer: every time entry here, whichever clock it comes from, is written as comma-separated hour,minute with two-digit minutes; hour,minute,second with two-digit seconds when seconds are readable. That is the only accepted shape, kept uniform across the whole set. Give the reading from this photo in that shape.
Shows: 10,48
